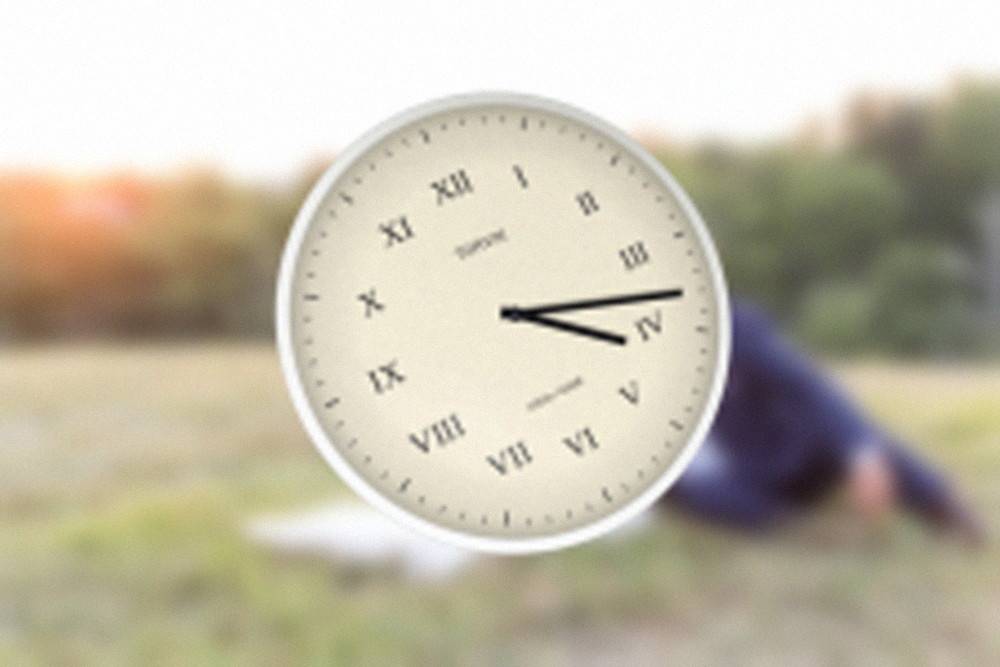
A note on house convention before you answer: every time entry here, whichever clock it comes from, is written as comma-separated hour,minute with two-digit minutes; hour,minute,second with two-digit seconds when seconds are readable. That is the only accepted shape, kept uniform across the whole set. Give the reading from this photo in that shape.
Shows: 4,18
